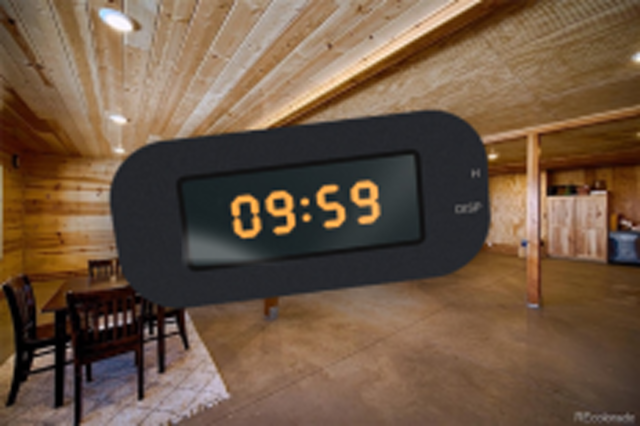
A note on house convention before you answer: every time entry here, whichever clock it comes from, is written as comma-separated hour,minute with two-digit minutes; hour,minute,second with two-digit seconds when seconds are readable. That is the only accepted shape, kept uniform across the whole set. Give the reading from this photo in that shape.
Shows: 9,59
